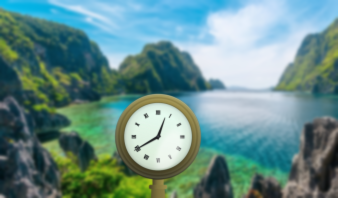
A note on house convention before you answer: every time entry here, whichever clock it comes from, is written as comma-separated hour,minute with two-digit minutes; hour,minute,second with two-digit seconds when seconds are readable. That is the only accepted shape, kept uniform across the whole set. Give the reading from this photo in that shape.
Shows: 12,40
